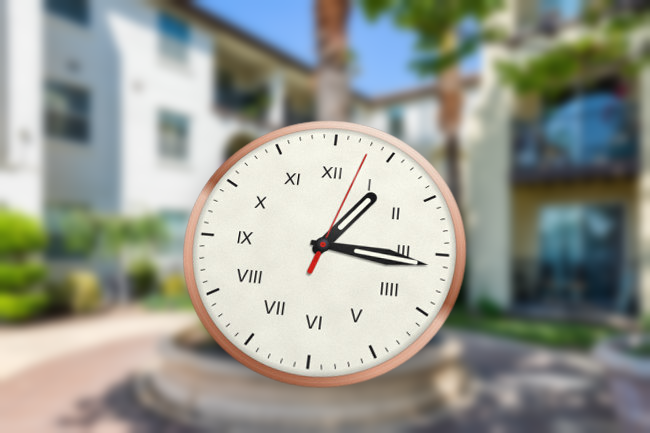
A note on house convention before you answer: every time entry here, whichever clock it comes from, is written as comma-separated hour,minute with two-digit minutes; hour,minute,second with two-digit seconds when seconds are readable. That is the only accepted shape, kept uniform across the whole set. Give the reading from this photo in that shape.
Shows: 1,16,03
